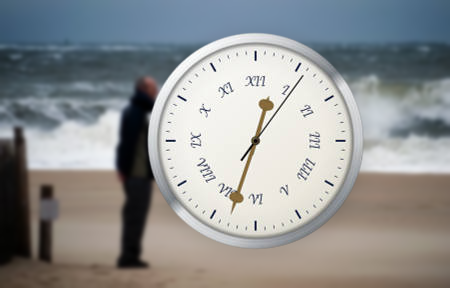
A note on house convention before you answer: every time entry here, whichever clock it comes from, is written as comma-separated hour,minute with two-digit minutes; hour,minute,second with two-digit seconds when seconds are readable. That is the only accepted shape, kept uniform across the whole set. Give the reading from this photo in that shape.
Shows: 12,33,06
